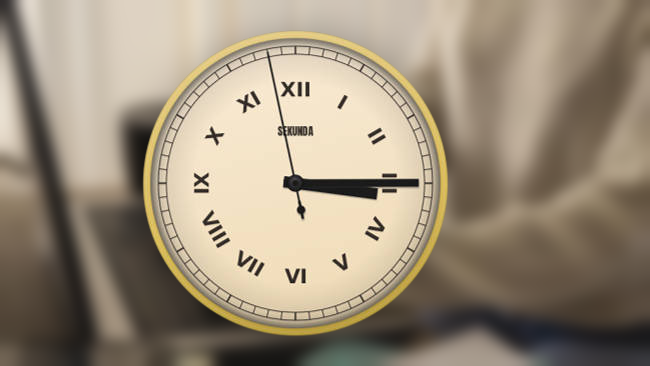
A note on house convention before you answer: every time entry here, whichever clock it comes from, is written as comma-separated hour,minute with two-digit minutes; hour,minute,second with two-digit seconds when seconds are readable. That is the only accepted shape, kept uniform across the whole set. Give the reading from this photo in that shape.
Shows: 3,14,58
